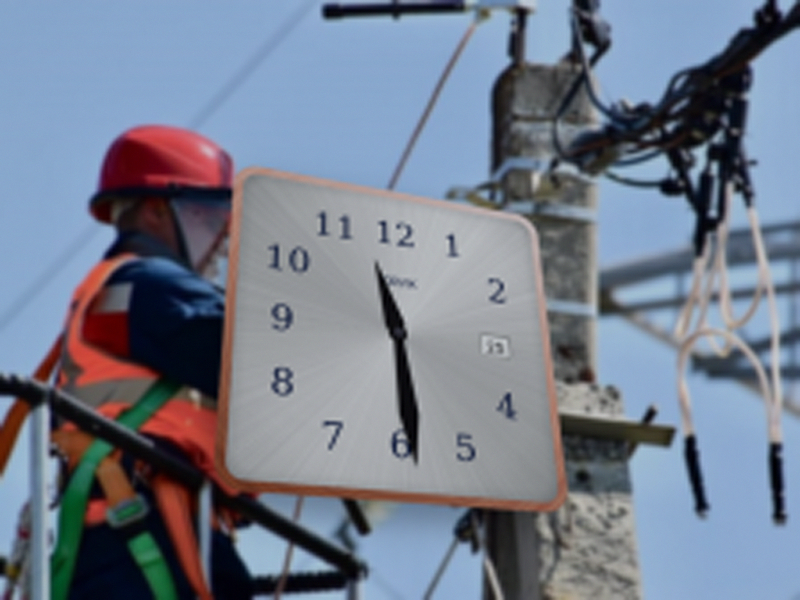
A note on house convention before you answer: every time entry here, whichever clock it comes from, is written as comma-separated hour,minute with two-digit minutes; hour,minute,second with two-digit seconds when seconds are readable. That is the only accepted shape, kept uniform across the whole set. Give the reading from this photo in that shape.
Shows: 11,29
